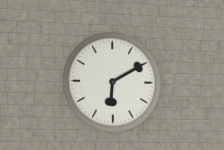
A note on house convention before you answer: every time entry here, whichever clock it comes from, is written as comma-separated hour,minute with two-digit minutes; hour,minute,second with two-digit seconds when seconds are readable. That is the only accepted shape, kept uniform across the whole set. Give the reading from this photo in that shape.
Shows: 6,10
